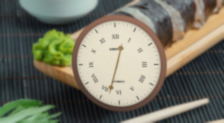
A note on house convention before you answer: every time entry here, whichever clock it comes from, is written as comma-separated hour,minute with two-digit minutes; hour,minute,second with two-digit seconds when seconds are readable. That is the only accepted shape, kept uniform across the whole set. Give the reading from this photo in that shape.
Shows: 12,33
